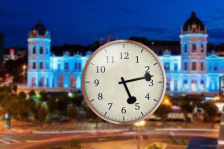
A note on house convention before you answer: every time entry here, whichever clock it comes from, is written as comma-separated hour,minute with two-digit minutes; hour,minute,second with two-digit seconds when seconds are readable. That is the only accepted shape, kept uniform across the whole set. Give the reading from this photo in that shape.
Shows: 5,13
